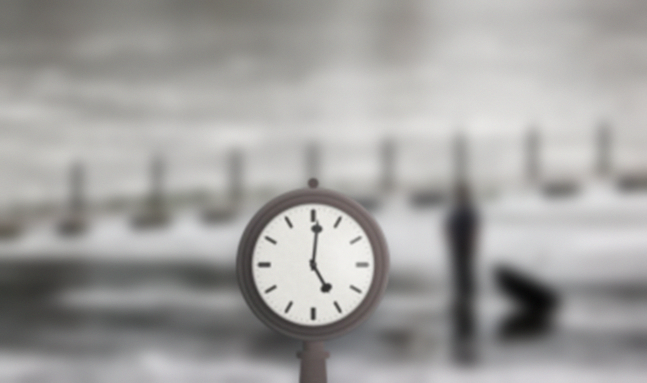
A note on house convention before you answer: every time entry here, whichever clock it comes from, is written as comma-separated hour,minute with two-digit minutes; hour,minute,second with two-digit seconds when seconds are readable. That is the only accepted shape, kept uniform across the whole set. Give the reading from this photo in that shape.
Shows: 5,01
